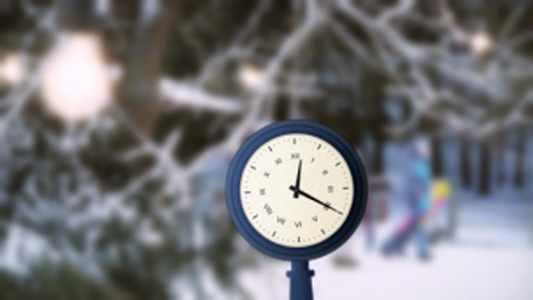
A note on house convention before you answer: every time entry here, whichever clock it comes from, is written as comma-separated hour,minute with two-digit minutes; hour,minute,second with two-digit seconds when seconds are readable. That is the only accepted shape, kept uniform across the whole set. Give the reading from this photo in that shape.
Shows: 12,20
